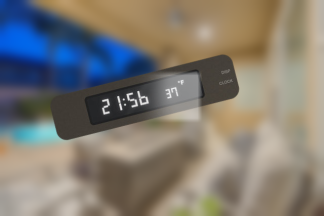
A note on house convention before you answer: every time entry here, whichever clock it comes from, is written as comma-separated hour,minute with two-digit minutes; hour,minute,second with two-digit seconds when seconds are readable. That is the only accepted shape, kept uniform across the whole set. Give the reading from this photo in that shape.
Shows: 21,56
